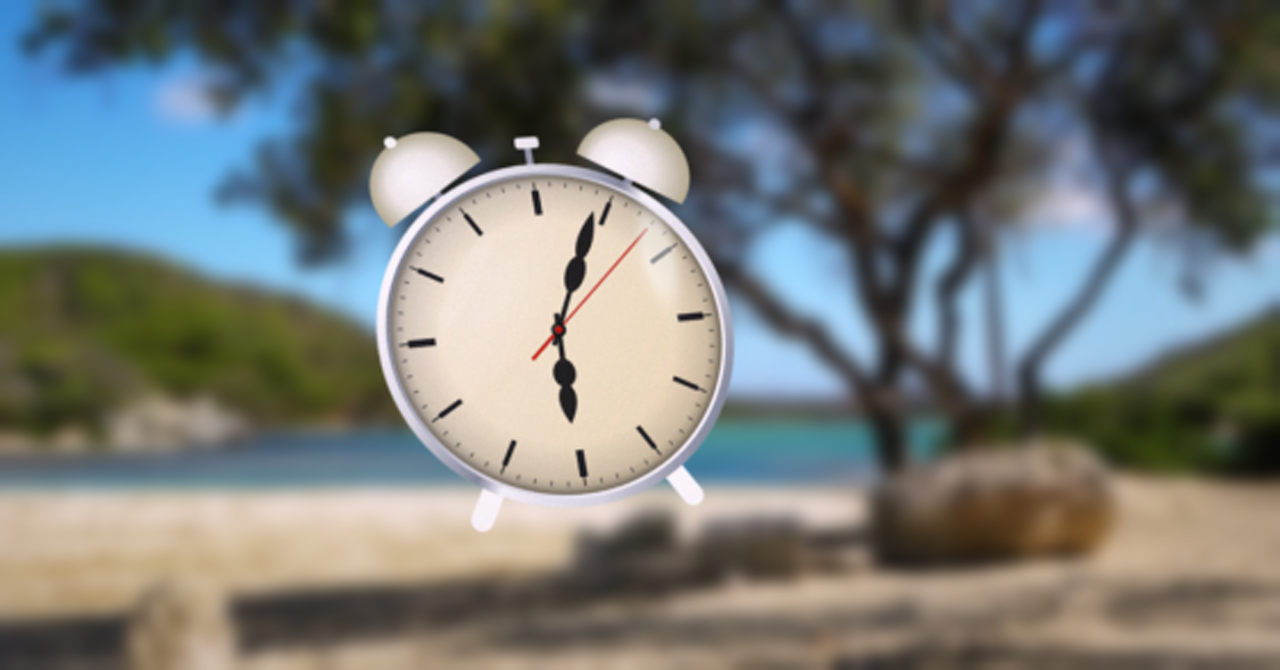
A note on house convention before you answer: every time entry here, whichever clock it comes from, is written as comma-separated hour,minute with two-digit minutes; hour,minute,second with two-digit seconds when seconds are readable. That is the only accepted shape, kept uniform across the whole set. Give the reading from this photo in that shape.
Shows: 6,04,08
